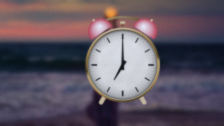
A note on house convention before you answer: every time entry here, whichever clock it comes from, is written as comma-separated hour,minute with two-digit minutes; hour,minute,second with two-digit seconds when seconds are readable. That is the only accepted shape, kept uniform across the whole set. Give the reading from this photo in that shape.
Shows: 7,00
